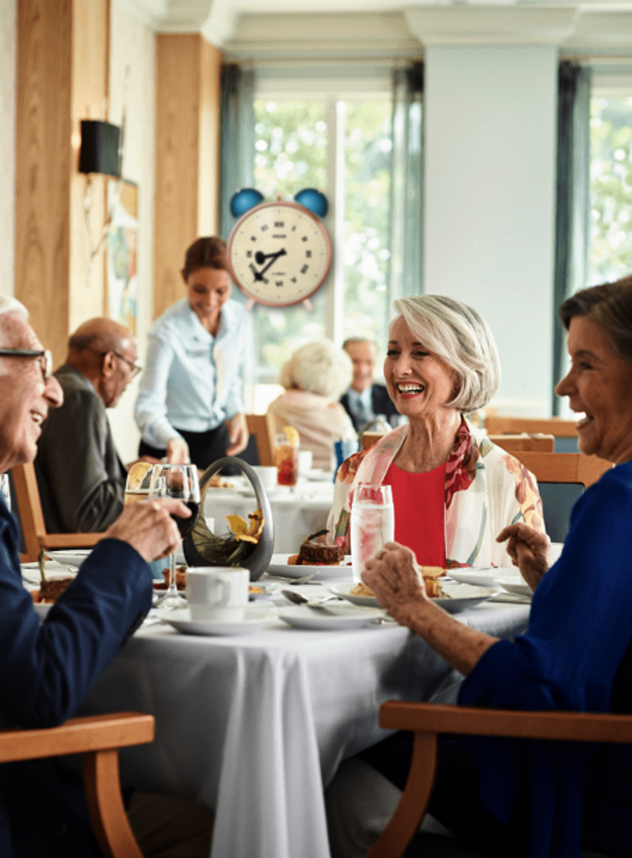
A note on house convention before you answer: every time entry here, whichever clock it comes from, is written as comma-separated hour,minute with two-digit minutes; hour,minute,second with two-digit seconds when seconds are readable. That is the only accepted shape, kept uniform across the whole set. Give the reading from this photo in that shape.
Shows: 8,37
